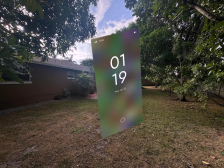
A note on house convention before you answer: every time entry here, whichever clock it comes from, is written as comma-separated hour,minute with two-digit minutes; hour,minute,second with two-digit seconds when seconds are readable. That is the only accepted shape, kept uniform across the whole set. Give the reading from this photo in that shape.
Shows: 1,19
